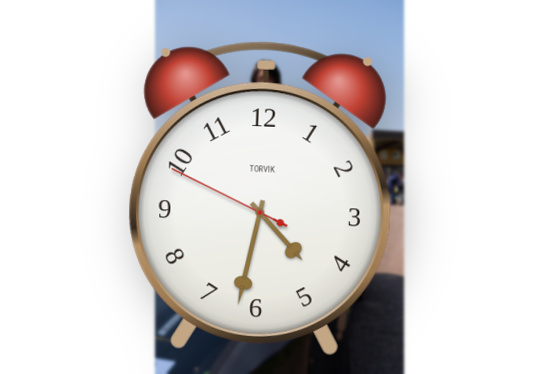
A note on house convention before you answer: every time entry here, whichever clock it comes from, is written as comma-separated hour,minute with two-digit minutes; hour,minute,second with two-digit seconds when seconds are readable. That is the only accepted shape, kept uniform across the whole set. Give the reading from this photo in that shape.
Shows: 4,31,49
